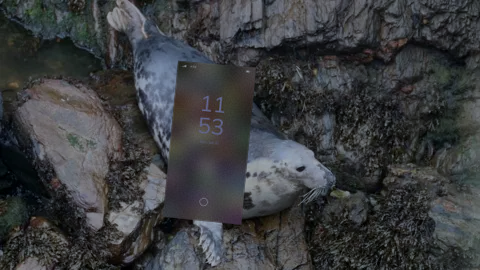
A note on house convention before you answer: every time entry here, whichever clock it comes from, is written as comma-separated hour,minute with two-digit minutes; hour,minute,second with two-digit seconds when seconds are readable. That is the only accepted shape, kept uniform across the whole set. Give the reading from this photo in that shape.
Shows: 11,53
